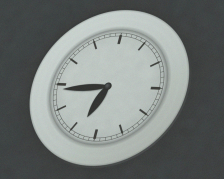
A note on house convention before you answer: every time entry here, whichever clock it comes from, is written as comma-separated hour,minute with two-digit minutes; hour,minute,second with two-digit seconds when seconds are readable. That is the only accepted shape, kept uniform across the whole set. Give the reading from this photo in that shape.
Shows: 6,44
